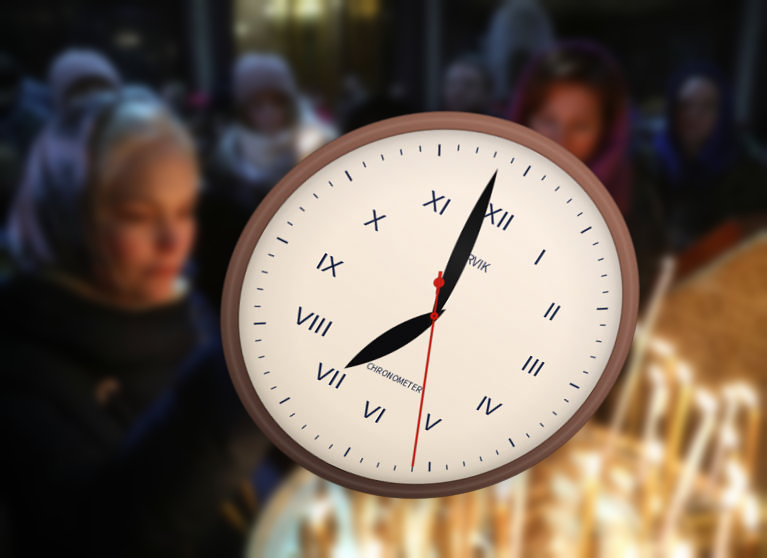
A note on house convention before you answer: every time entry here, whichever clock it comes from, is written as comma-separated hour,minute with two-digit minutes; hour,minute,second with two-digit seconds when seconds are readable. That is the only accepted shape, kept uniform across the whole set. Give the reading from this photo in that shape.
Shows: 6,58,26
